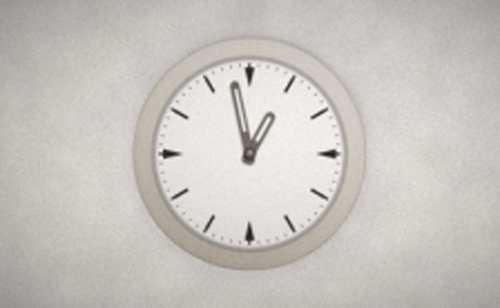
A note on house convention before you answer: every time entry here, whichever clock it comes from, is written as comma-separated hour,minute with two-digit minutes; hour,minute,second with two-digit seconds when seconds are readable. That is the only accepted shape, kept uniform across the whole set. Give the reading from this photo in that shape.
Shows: 12,58
